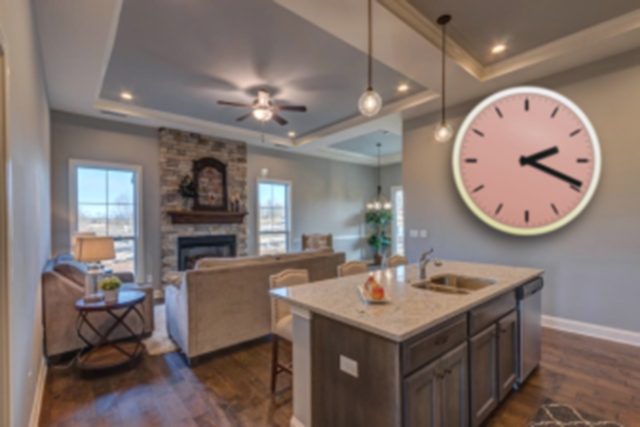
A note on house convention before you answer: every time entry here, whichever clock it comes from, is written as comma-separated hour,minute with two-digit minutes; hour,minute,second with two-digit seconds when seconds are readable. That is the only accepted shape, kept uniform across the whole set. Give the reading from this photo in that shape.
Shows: 2,19
